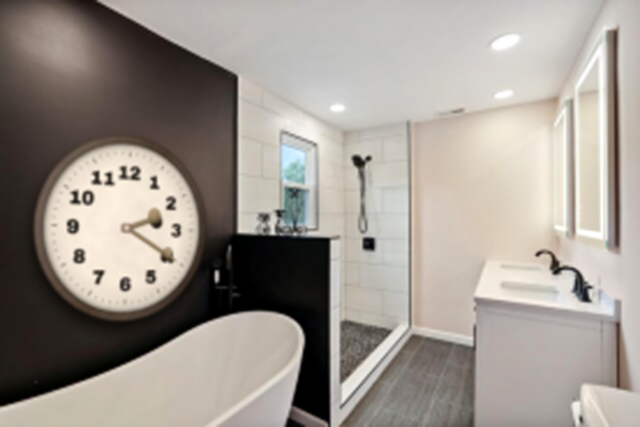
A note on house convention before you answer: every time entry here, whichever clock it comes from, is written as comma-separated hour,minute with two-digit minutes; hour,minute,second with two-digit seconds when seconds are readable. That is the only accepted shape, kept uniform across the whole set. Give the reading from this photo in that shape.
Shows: 2,20
